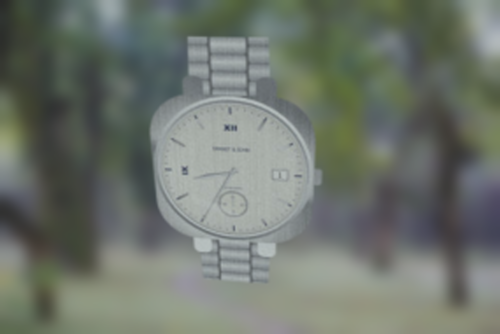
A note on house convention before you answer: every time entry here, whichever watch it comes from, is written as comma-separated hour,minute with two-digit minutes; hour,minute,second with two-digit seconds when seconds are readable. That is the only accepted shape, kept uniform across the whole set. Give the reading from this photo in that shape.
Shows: 8,35
